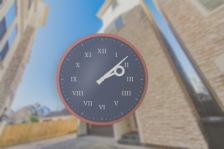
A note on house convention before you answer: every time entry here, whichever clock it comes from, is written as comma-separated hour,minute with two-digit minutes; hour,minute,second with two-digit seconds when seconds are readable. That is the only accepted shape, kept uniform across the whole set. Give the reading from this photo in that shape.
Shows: 2,08
